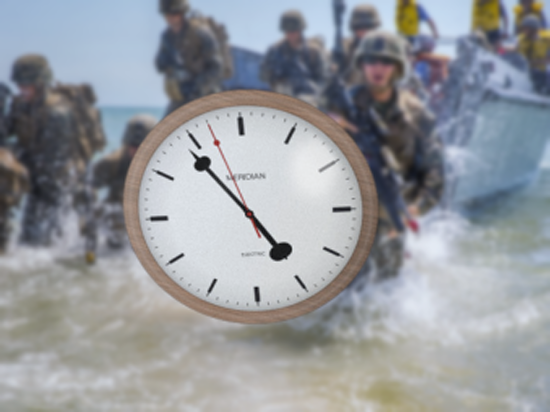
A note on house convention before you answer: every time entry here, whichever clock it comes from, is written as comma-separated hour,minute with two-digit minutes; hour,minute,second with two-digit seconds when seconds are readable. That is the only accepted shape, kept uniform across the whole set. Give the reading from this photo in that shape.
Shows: 4,53,57
